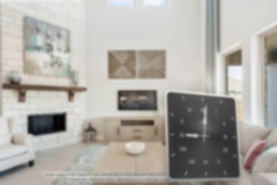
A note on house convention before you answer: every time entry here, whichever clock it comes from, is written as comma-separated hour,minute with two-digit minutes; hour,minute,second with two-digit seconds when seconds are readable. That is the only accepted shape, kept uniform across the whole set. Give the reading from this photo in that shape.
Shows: 9,01
